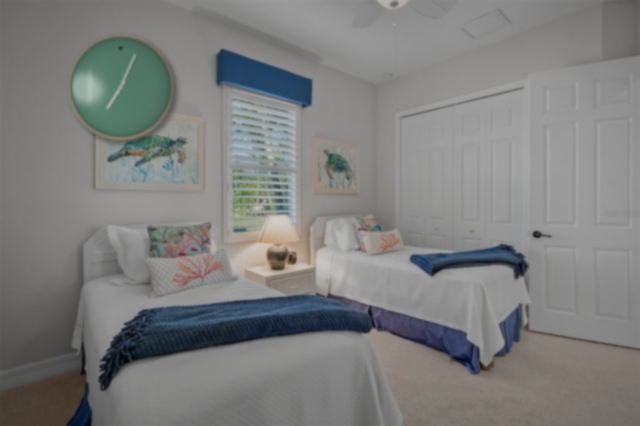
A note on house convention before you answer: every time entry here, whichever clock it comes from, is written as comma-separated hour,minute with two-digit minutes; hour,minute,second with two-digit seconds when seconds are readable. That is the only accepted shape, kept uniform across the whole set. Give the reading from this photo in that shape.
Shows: 7,04
